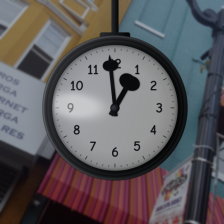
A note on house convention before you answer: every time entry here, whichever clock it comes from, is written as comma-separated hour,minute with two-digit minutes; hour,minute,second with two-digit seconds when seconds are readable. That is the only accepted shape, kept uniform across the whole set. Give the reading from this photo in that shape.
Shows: 12,59
